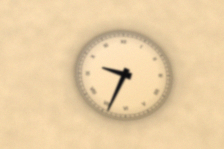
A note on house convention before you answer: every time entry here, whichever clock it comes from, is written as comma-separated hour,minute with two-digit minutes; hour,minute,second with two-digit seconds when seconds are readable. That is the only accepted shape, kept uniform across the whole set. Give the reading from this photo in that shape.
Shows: 9,34
